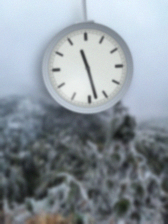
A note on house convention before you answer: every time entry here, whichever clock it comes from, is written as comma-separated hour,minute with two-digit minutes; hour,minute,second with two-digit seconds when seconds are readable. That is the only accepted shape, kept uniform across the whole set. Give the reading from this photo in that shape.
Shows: 11,28
